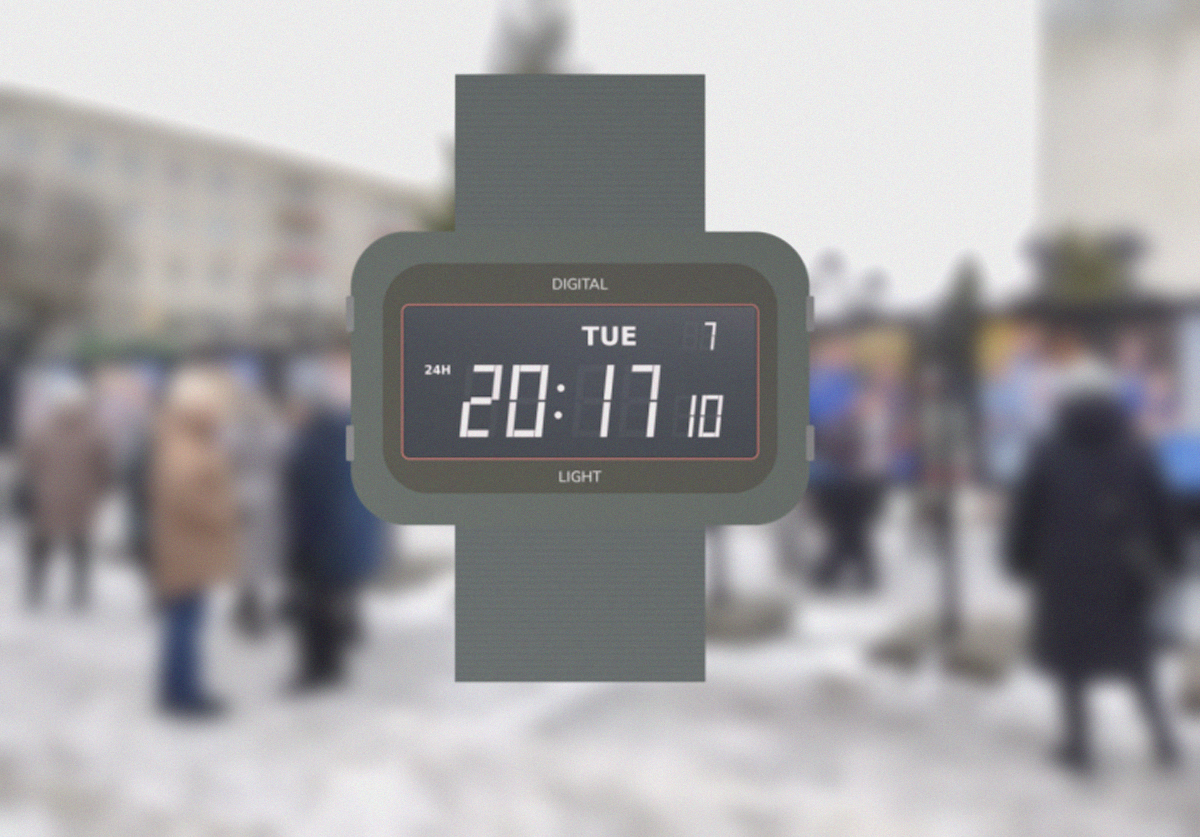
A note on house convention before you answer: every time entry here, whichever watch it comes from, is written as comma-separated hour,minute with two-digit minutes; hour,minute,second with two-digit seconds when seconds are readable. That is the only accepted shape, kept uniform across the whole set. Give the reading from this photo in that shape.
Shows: 20,17,10
